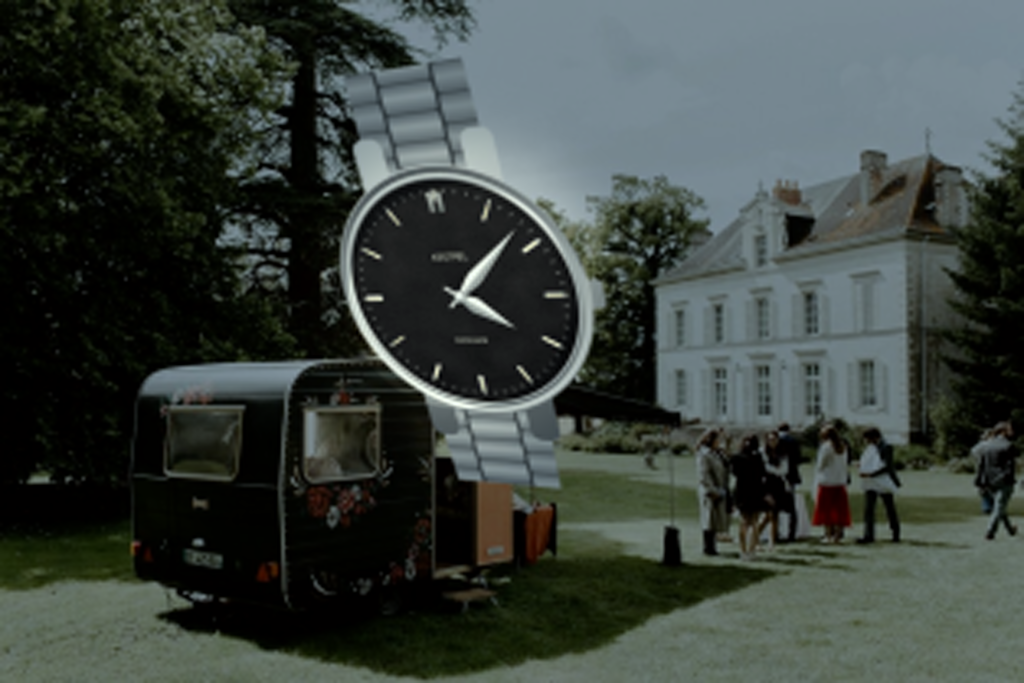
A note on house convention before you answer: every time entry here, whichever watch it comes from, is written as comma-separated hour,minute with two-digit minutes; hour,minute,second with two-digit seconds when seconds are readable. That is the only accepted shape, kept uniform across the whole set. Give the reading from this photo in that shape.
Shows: 4,08
